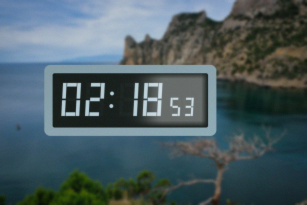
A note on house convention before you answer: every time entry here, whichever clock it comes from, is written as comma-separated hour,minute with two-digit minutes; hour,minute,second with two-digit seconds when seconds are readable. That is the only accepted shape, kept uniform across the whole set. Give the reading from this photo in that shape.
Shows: 2,18,53
